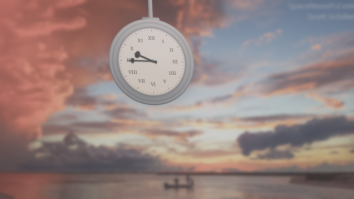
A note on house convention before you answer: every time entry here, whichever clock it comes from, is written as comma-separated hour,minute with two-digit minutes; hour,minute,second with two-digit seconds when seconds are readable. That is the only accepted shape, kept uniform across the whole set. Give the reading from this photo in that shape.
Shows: 9,45
